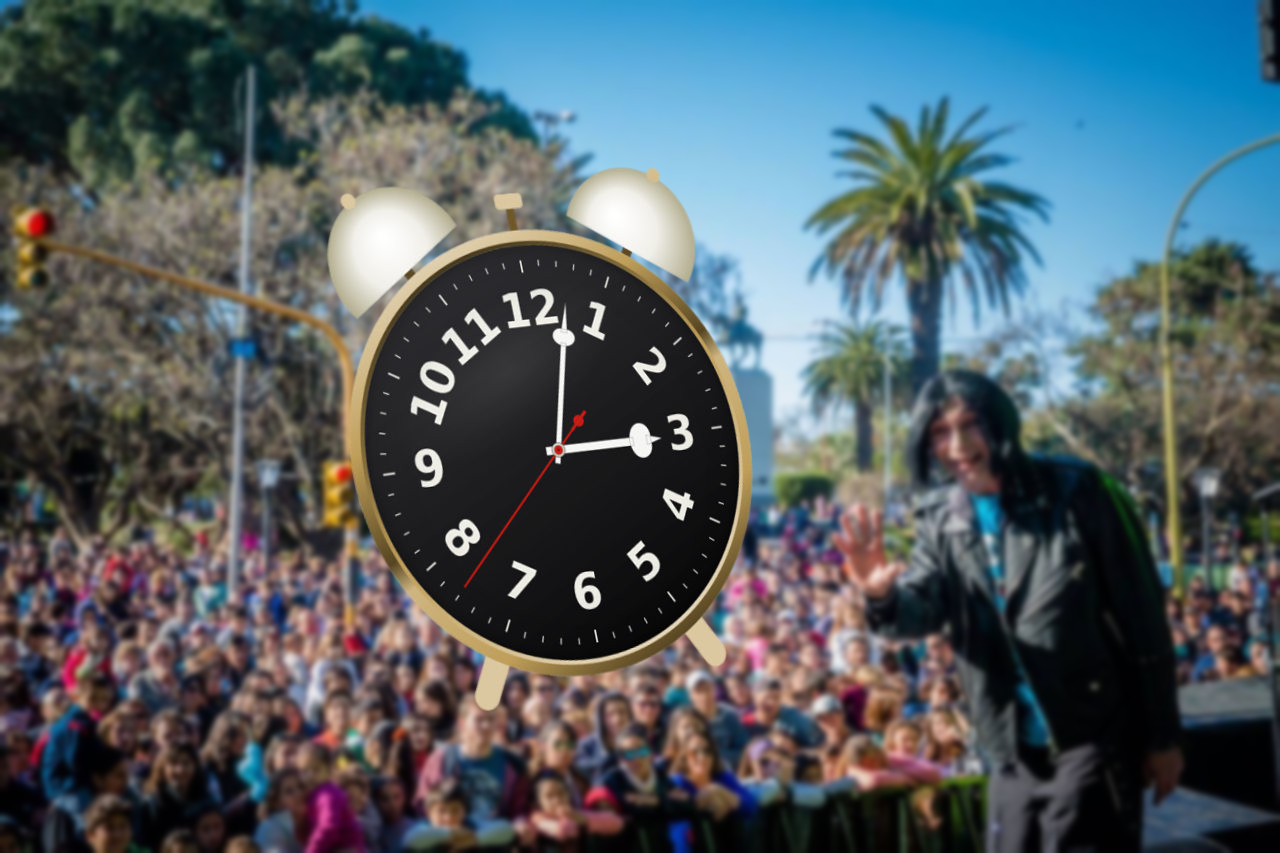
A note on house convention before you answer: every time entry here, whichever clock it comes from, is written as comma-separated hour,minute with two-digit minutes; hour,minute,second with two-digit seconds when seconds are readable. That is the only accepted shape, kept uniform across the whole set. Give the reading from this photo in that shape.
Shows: 3,02,38
